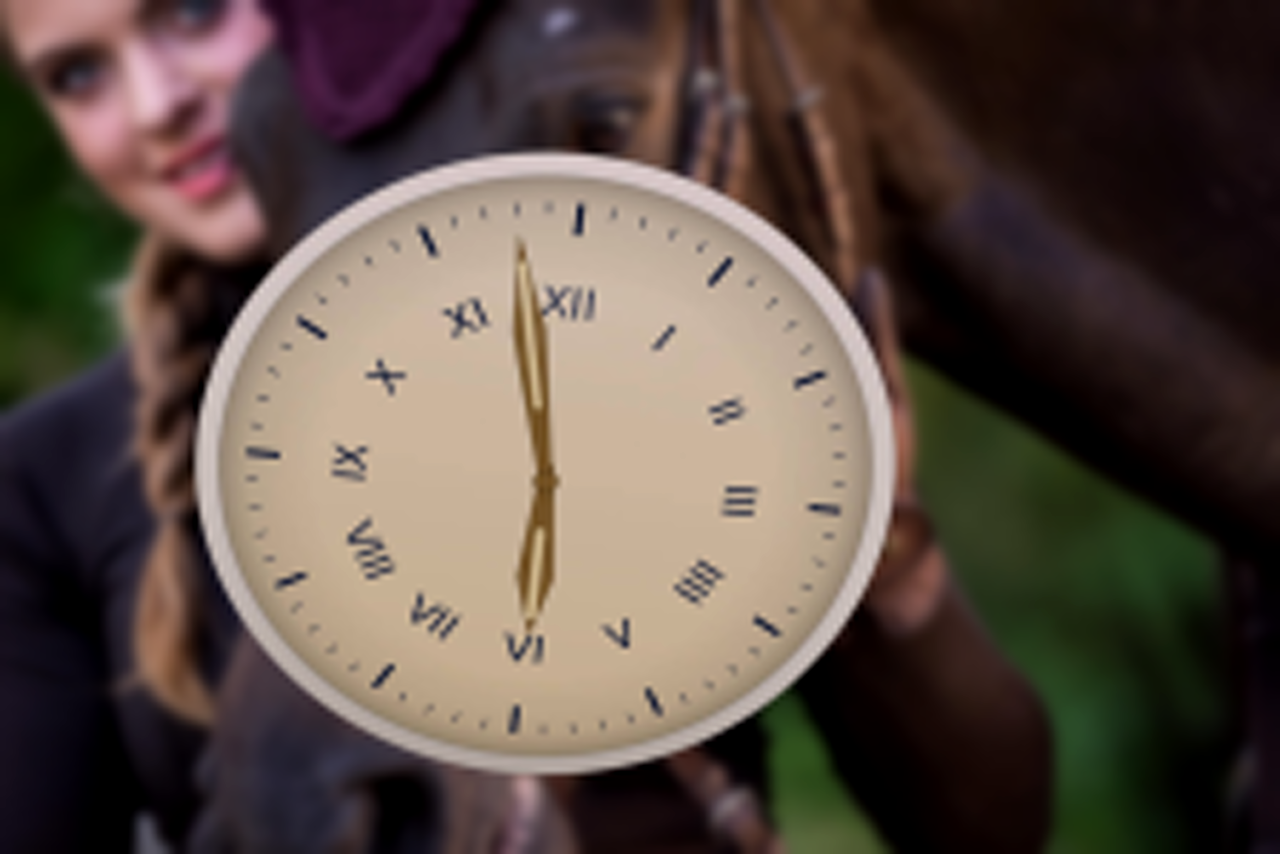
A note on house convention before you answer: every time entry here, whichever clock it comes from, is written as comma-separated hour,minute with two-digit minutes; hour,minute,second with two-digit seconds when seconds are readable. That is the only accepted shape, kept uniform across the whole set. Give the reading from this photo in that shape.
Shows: 5,58
